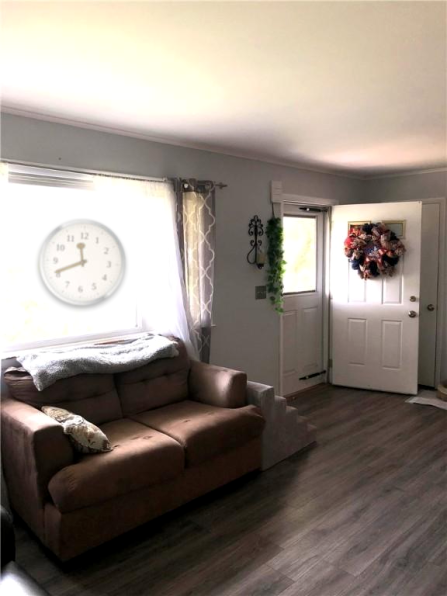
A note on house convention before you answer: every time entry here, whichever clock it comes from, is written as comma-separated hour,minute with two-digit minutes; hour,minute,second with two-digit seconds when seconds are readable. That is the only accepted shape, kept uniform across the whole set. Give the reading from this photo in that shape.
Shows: 11,41
